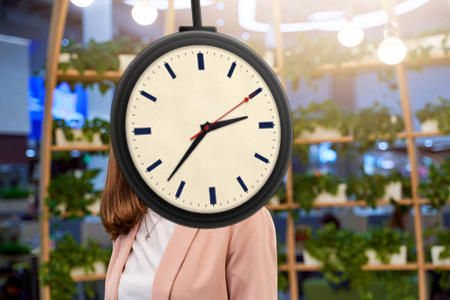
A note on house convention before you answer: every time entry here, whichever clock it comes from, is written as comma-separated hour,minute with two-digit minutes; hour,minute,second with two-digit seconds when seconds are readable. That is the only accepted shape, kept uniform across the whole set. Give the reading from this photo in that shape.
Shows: 2,37,10
